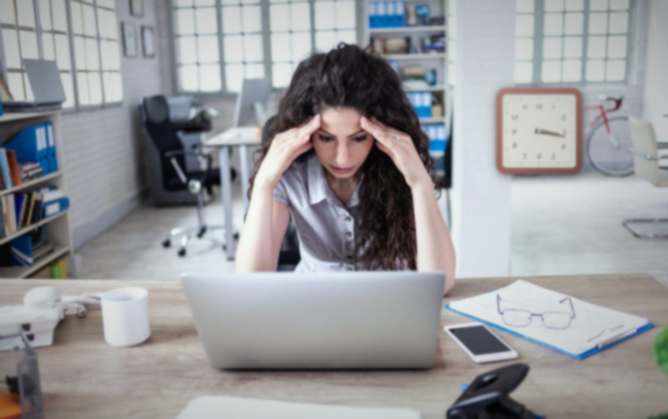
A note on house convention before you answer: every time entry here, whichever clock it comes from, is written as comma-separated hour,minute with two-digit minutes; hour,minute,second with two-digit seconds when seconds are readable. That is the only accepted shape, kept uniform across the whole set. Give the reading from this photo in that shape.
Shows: 3,17
